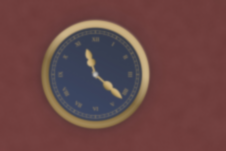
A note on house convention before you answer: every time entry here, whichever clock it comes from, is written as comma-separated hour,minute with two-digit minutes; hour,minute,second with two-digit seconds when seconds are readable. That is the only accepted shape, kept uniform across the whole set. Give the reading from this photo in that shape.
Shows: 11,22
